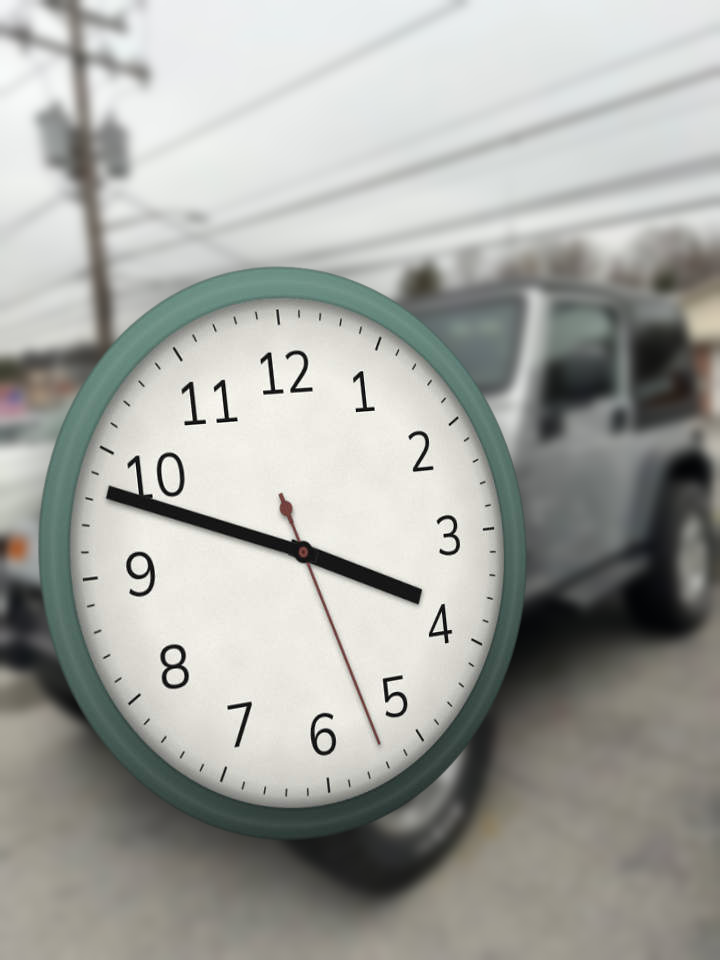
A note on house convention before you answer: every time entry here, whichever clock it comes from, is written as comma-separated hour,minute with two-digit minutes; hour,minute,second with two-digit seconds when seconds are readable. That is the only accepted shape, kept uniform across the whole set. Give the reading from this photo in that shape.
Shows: 3,48,27
